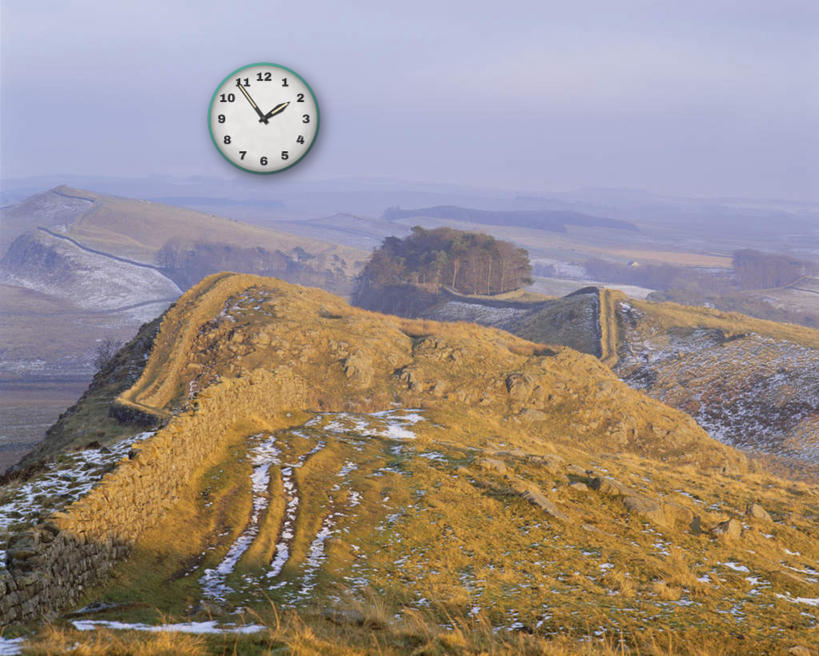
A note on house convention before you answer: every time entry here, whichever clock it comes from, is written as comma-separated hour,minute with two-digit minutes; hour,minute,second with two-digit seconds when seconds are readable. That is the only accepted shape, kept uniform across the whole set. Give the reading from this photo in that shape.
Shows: 1,54
